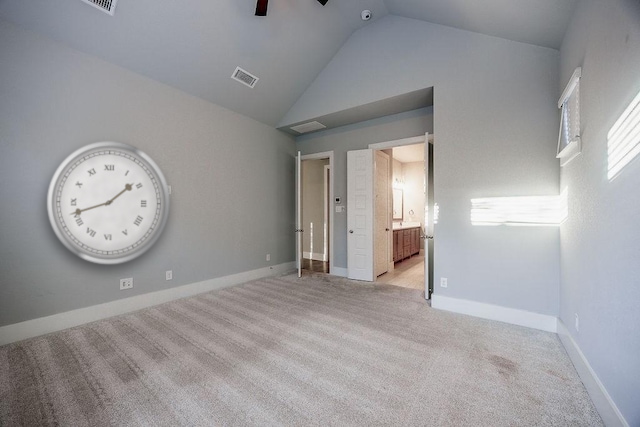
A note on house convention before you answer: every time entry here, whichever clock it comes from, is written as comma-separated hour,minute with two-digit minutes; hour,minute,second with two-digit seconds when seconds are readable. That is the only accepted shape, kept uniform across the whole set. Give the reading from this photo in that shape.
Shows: 1,42
